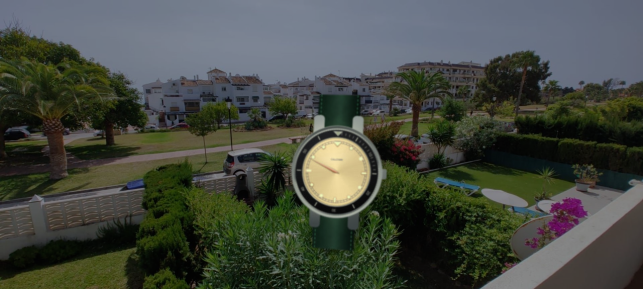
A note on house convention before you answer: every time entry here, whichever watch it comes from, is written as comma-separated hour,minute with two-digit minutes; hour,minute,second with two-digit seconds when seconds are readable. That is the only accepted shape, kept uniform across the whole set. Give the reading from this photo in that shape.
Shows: 9,49
